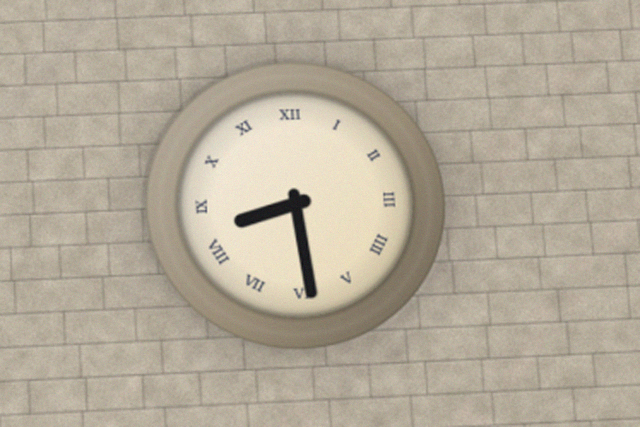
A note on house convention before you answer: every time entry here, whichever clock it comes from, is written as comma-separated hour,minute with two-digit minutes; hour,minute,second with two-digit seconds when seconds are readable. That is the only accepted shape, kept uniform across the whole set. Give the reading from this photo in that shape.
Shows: 8,29
